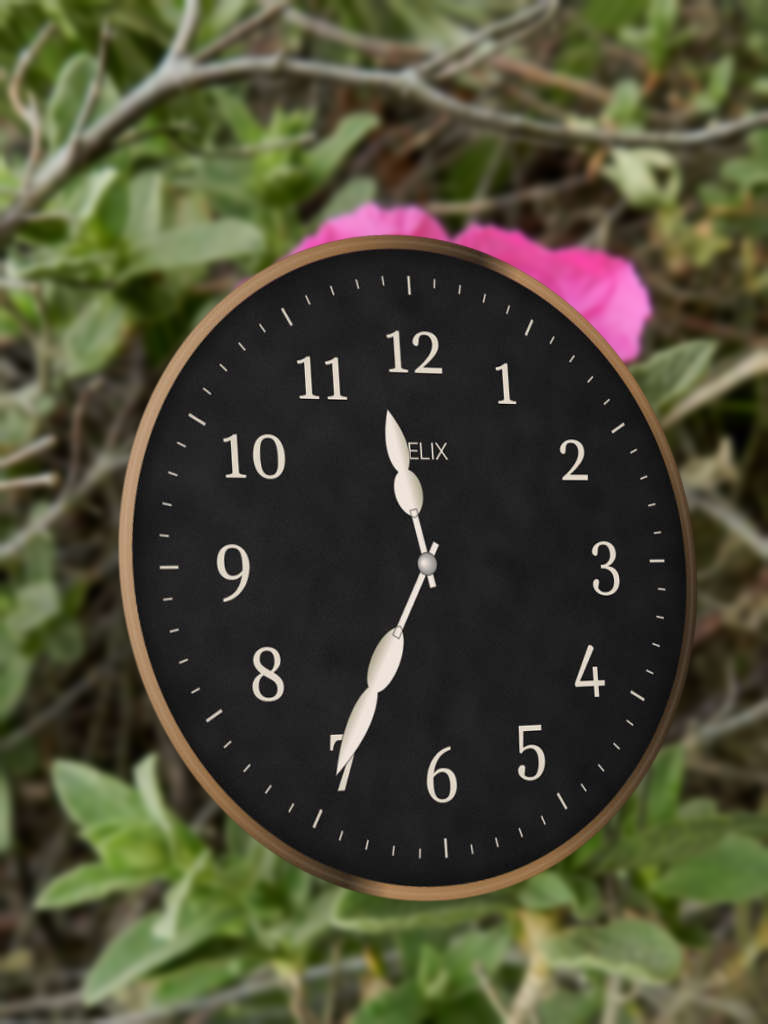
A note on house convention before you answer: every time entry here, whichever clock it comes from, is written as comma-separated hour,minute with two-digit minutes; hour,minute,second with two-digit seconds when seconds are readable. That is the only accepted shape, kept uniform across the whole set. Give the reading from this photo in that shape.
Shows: 11,35
